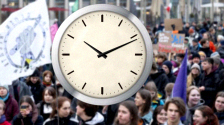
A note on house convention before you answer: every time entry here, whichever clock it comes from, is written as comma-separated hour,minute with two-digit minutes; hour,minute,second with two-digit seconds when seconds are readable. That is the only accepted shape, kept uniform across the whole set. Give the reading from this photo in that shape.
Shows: 10,11
